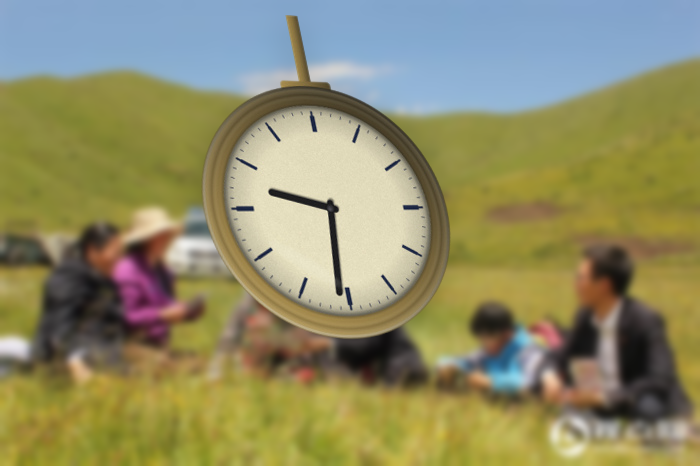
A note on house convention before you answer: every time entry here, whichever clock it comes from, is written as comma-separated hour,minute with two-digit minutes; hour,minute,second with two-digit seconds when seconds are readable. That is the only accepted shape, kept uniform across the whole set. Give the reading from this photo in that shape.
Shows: 9,31
